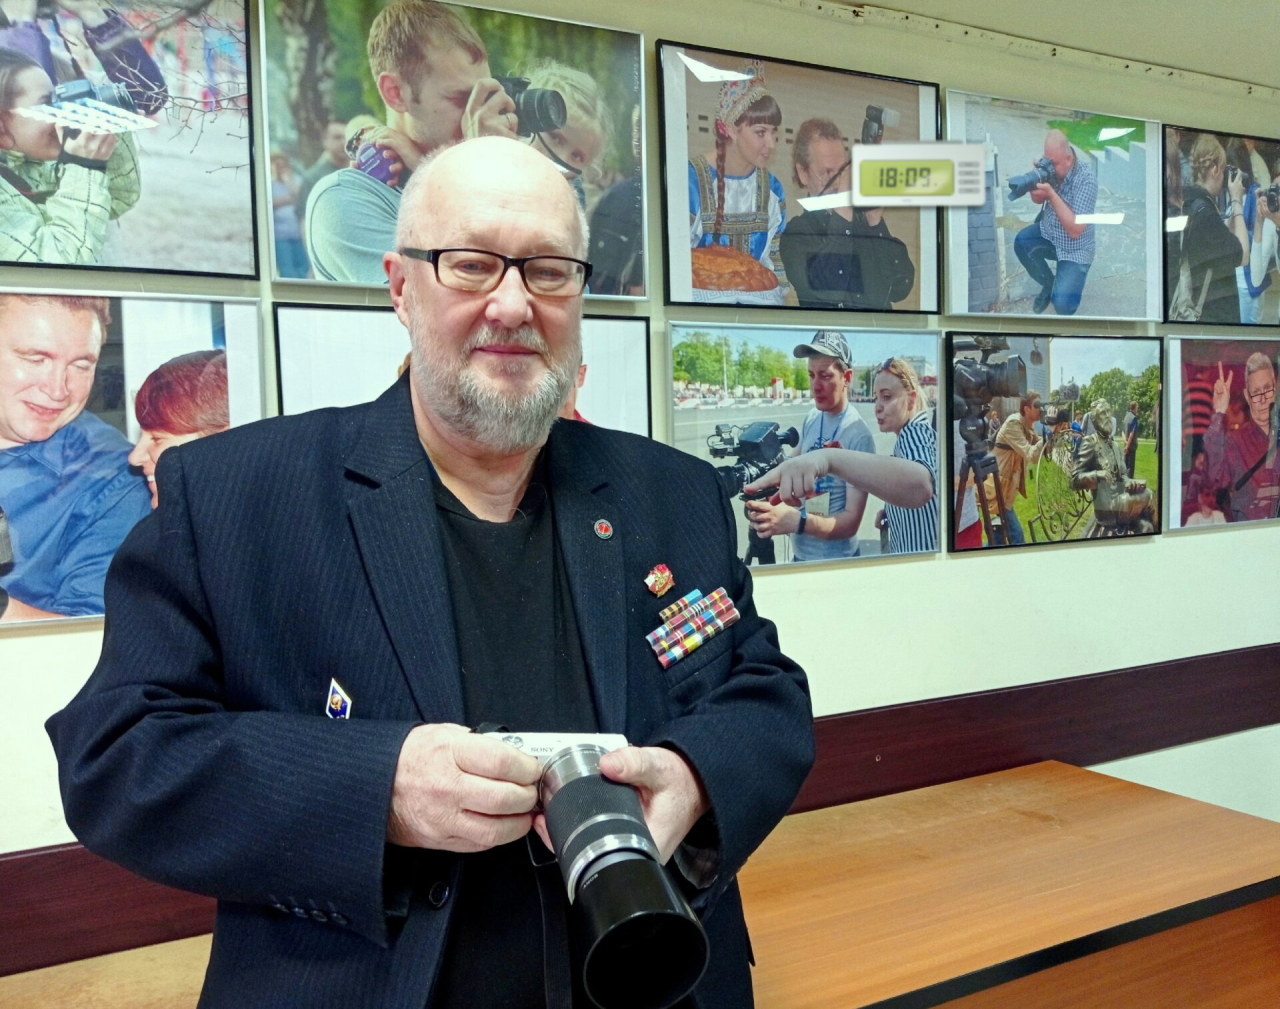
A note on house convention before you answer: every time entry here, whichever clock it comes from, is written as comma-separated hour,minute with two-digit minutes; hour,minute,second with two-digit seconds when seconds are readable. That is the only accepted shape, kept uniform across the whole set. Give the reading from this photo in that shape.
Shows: 18,09
